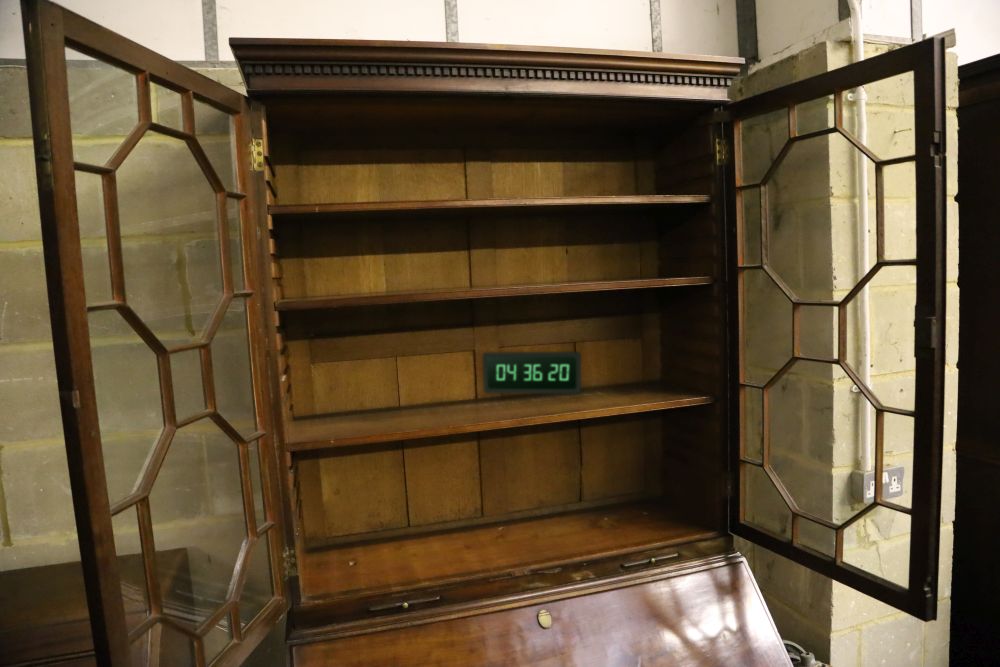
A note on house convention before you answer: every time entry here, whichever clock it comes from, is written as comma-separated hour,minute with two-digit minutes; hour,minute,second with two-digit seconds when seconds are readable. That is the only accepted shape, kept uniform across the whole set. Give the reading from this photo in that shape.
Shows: 4,36,20
